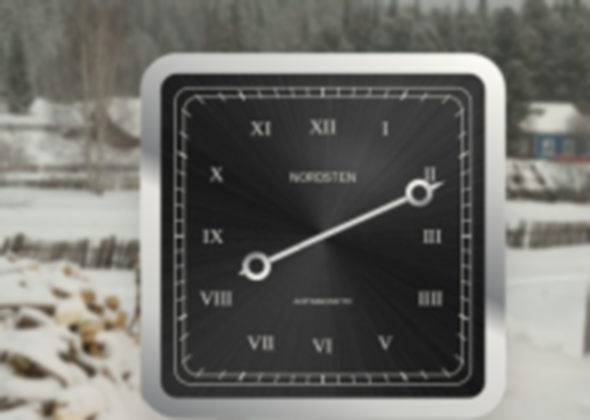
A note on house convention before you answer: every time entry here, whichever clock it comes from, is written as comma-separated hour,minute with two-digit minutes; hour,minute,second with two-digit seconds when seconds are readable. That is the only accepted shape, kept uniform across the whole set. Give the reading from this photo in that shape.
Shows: 8,11
